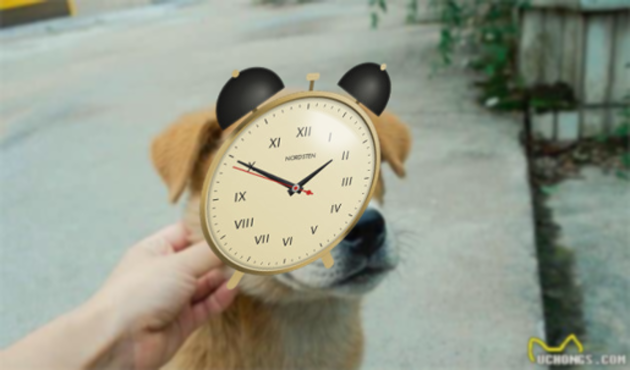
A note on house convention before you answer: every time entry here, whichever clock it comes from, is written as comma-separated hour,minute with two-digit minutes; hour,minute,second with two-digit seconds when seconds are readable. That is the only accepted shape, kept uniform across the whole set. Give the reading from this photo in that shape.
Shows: 1,49,49
